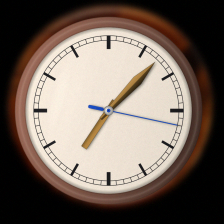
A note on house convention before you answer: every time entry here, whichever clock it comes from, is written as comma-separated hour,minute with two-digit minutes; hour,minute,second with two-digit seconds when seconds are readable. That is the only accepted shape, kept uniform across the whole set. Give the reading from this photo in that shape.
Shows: 7,07,17
